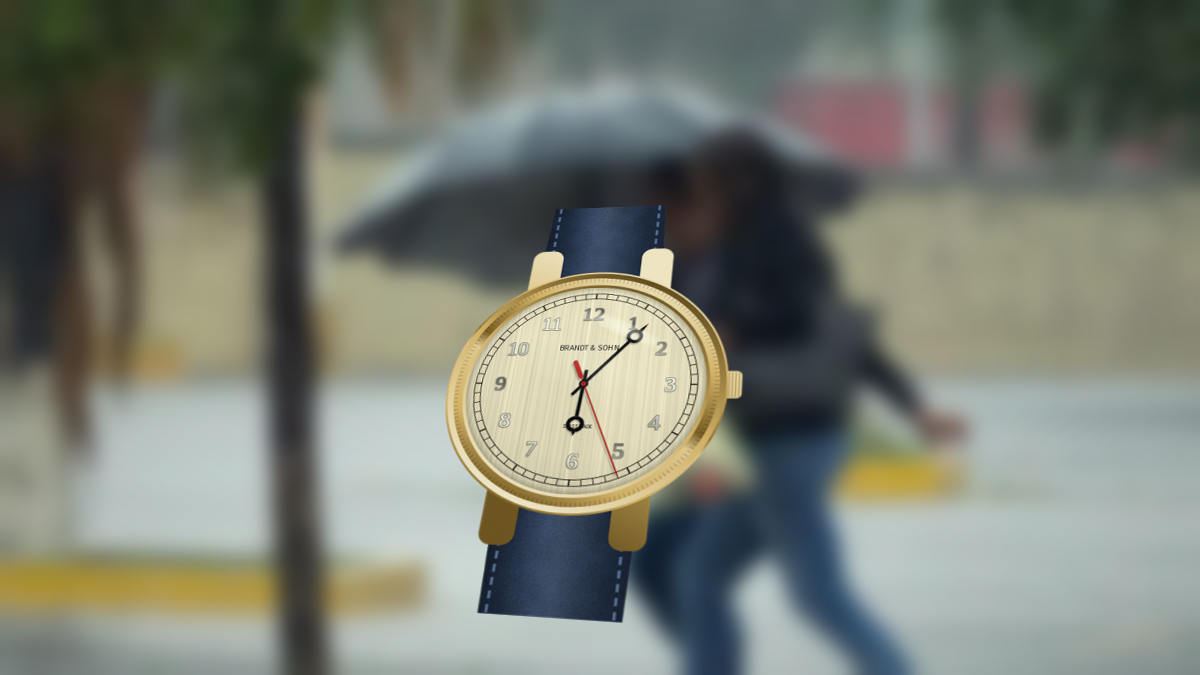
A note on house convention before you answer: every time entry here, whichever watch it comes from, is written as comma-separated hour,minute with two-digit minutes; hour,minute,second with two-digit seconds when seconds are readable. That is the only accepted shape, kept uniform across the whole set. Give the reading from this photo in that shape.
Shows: 6,06,26
